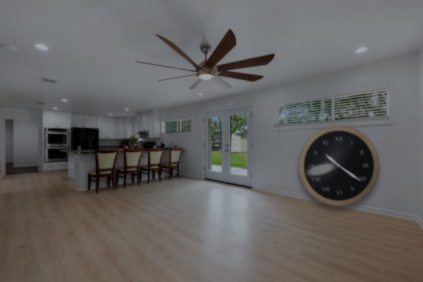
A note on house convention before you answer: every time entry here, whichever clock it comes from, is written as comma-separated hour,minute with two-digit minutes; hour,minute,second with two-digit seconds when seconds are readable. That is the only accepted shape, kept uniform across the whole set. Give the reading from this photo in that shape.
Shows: 10,21
